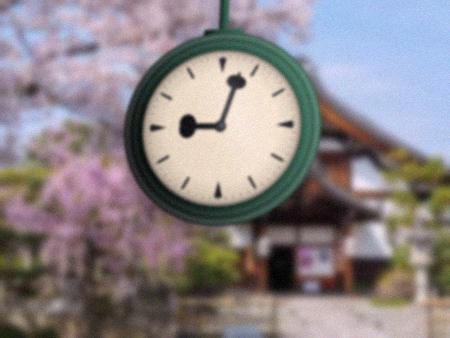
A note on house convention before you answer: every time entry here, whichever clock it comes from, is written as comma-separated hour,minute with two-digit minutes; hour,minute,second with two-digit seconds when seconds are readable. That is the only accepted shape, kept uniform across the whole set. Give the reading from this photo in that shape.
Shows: 9,03
